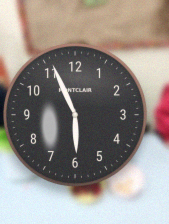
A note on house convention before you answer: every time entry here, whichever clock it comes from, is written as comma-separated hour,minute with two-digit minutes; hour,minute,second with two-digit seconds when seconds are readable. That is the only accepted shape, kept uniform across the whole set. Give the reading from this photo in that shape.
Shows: 5,56
